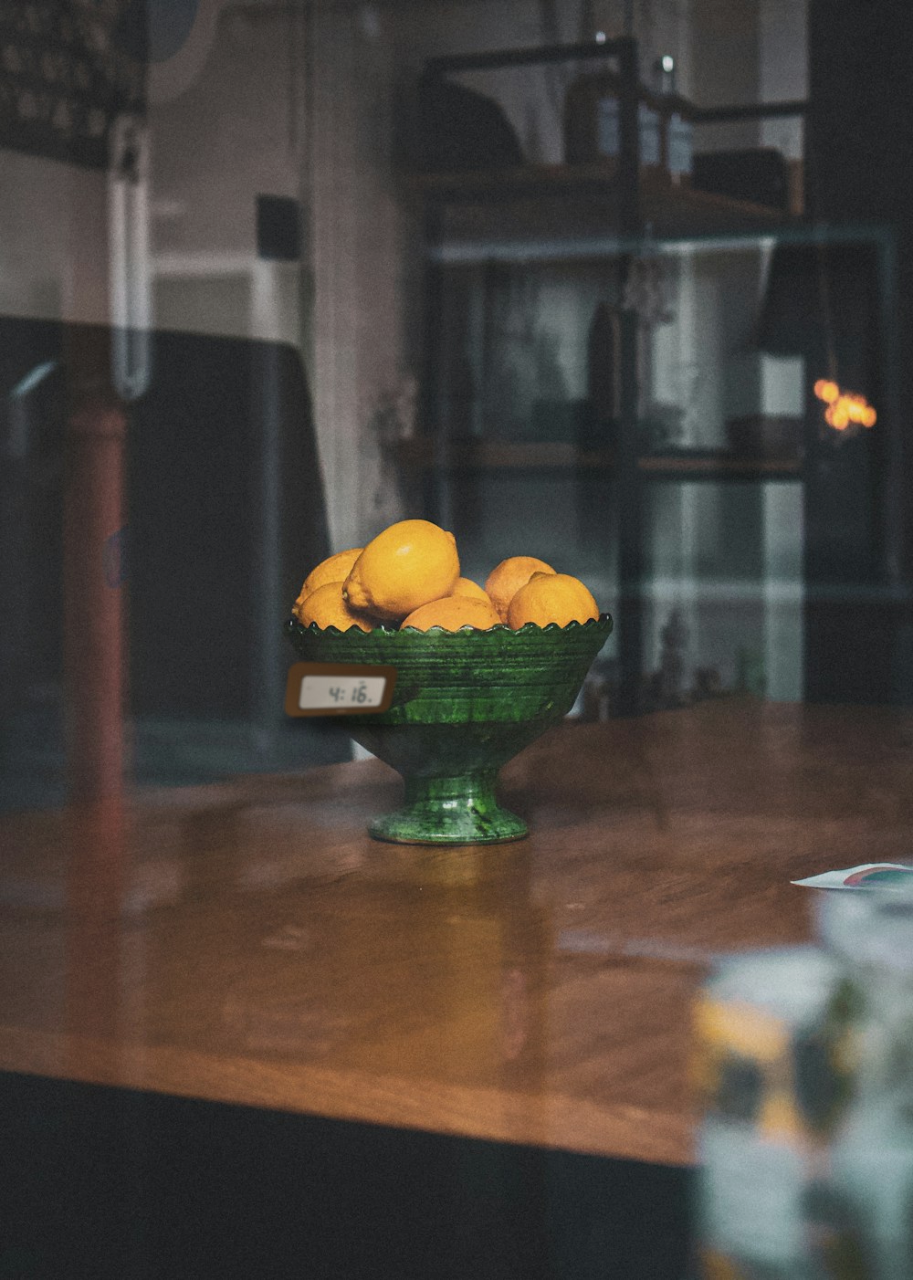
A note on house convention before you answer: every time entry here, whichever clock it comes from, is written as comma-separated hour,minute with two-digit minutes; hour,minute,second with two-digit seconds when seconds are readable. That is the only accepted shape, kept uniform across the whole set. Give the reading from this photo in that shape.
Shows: 4,16
